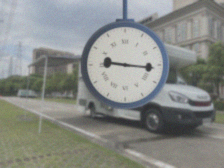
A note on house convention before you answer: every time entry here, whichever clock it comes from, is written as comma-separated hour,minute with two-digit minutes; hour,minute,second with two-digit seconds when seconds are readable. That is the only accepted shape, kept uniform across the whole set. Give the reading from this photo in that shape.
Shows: 9,16
